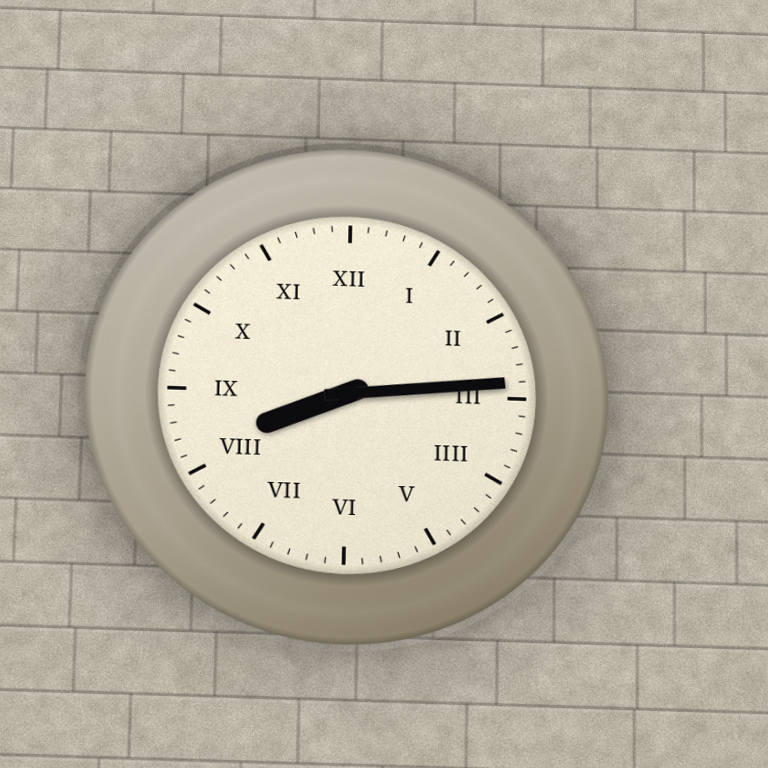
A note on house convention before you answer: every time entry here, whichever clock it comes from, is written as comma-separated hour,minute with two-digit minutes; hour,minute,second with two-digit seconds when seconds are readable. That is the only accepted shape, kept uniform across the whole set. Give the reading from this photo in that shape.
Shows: 8,14
